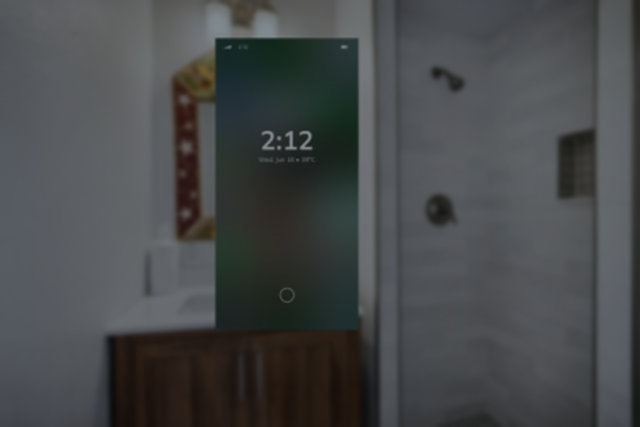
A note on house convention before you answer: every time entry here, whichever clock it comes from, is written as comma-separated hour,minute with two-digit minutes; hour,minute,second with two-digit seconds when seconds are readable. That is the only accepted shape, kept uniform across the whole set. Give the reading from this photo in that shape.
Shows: 2,12
